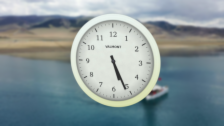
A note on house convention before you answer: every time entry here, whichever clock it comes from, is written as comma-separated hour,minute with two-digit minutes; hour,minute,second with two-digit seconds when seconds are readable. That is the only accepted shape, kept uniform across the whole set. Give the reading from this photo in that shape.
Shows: 5,26
